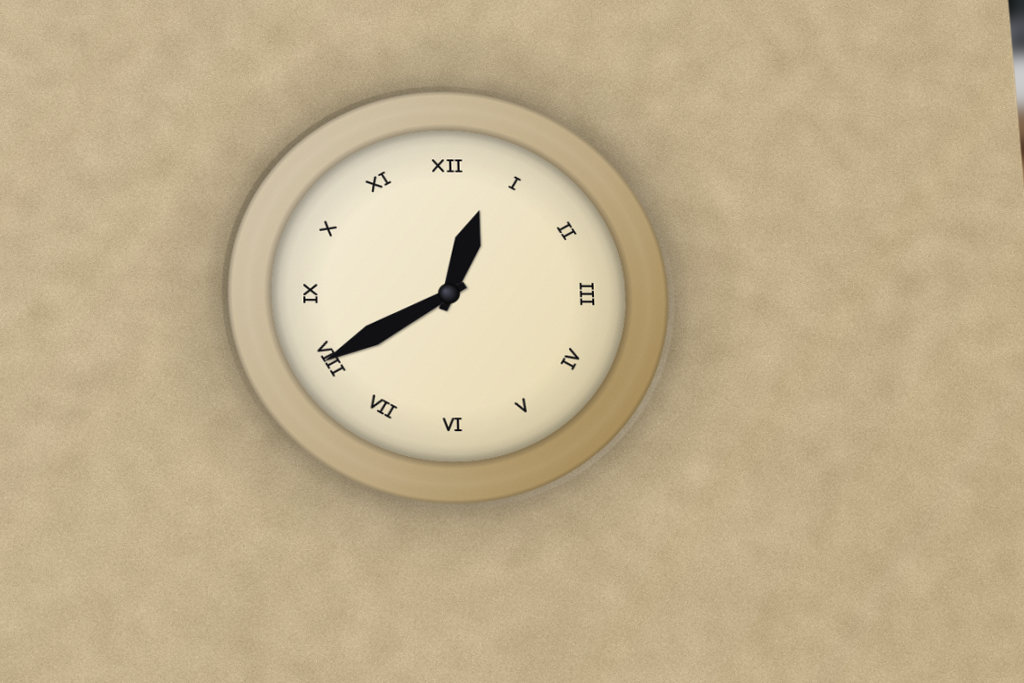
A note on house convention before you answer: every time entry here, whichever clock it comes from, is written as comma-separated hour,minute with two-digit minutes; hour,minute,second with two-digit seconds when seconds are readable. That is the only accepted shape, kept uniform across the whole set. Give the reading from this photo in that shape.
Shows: 12,40
